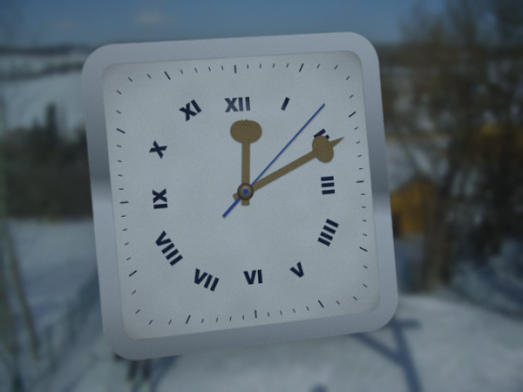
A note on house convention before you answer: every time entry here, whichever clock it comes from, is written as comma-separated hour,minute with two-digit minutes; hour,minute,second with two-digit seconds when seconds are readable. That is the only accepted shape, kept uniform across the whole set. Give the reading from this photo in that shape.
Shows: 12,11,08
